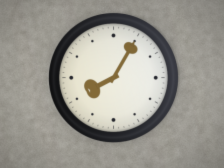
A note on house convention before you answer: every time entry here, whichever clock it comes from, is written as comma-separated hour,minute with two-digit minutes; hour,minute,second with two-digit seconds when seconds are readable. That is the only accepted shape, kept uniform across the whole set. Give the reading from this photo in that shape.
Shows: 8,05
